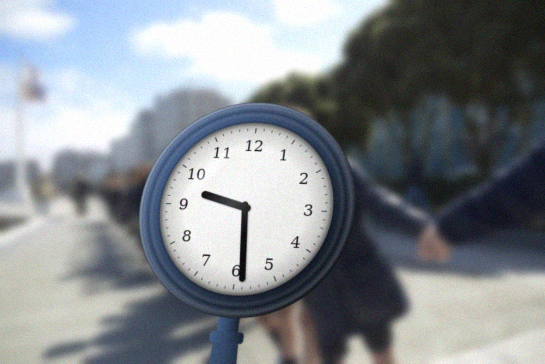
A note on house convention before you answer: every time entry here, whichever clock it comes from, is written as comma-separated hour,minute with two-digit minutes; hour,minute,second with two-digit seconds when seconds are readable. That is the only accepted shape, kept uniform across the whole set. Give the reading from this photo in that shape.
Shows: 9,29
